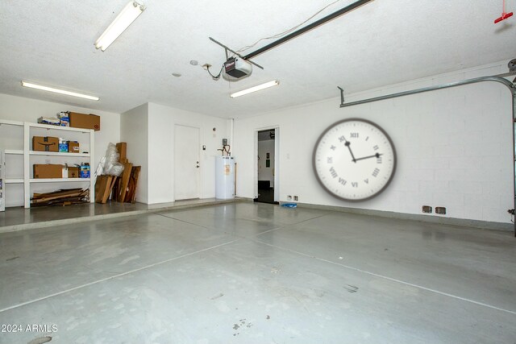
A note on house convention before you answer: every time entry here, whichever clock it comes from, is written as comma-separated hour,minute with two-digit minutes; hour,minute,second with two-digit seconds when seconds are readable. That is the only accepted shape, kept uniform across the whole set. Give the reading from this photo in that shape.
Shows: 11,13
